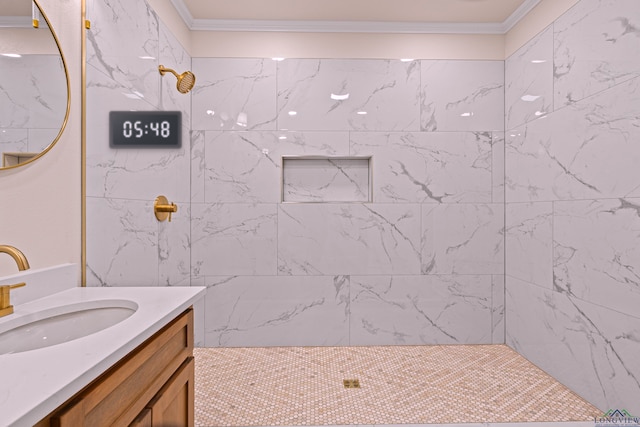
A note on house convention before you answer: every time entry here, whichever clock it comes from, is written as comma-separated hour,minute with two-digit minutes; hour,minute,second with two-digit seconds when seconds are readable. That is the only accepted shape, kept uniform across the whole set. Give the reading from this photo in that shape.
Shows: 5,48
